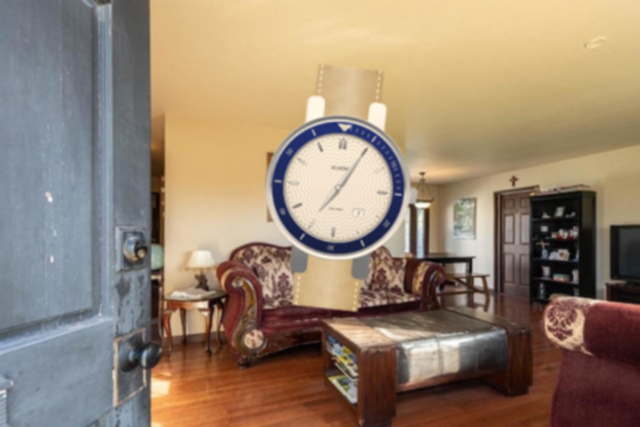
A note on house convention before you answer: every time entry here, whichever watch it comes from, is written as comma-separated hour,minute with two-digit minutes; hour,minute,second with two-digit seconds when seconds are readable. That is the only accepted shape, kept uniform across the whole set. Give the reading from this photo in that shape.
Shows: 7,05
